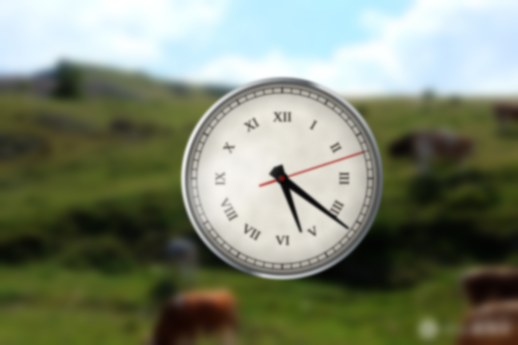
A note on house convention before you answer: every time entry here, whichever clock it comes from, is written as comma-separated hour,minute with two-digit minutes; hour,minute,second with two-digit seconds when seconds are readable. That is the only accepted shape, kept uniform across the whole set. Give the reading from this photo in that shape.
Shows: 5,21,12
